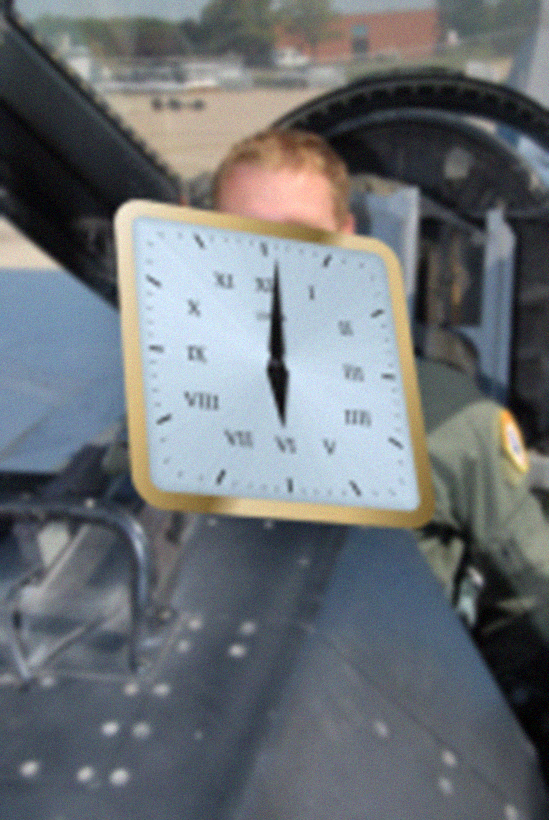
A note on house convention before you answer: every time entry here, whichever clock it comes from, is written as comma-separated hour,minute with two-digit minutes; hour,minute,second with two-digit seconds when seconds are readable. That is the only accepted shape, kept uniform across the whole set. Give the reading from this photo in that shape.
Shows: 6,01
